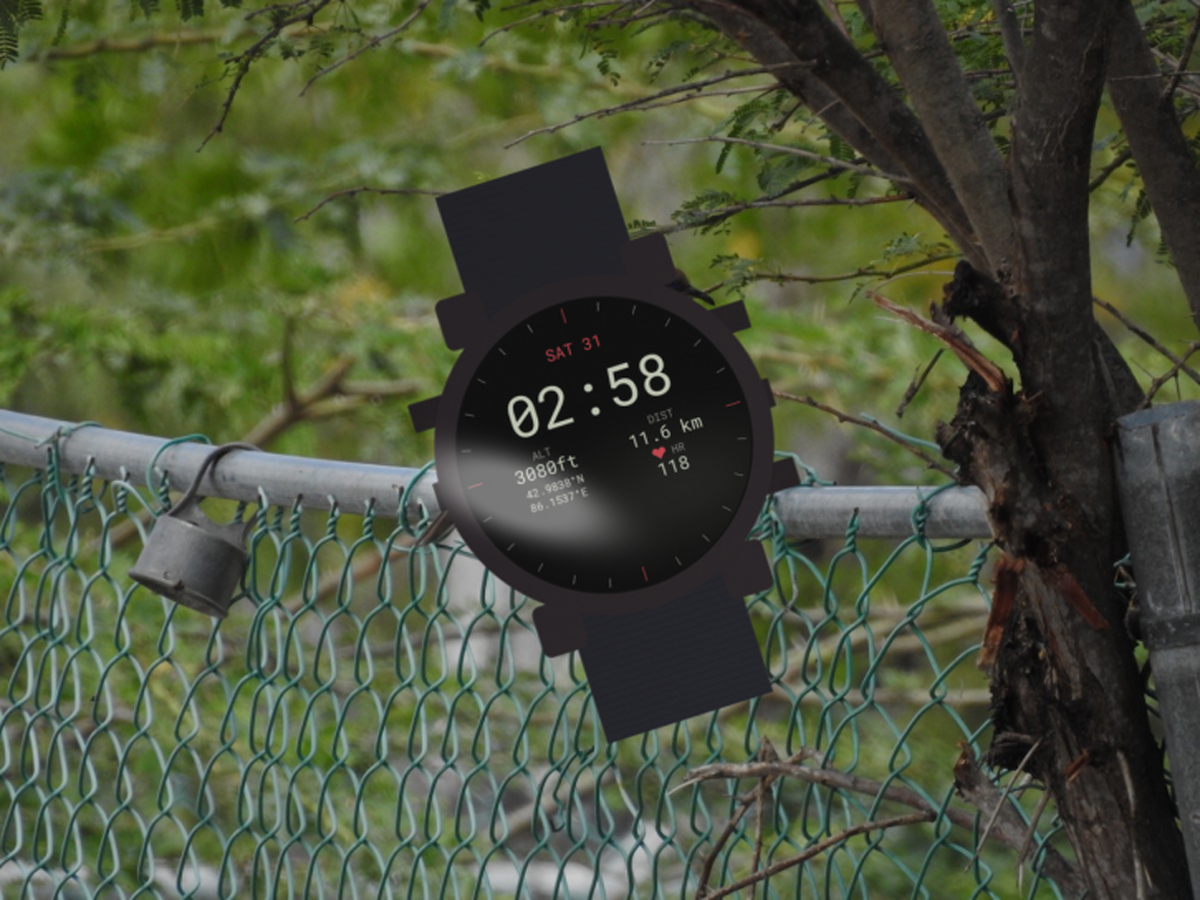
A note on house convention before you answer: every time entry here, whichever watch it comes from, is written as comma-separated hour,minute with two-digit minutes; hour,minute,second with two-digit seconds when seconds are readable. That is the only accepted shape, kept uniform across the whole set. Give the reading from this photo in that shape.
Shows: 2,58
